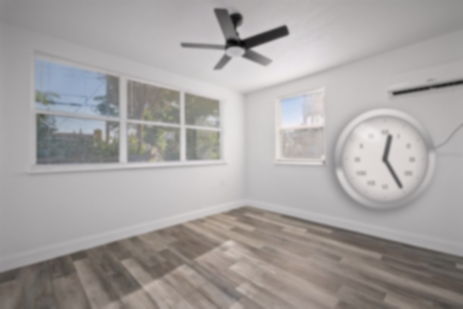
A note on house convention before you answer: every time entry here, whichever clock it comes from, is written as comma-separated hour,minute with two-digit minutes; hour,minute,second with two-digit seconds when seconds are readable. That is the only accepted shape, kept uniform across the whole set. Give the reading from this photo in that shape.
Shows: 12,25
